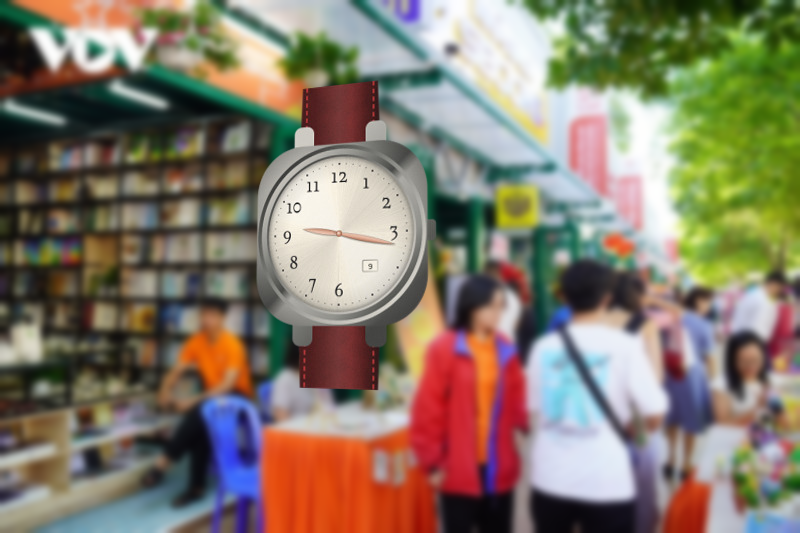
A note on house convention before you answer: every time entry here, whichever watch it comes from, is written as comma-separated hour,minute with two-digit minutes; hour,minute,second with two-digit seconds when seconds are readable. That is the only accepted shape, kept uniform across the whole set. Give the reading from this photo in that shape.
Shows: 9,17
